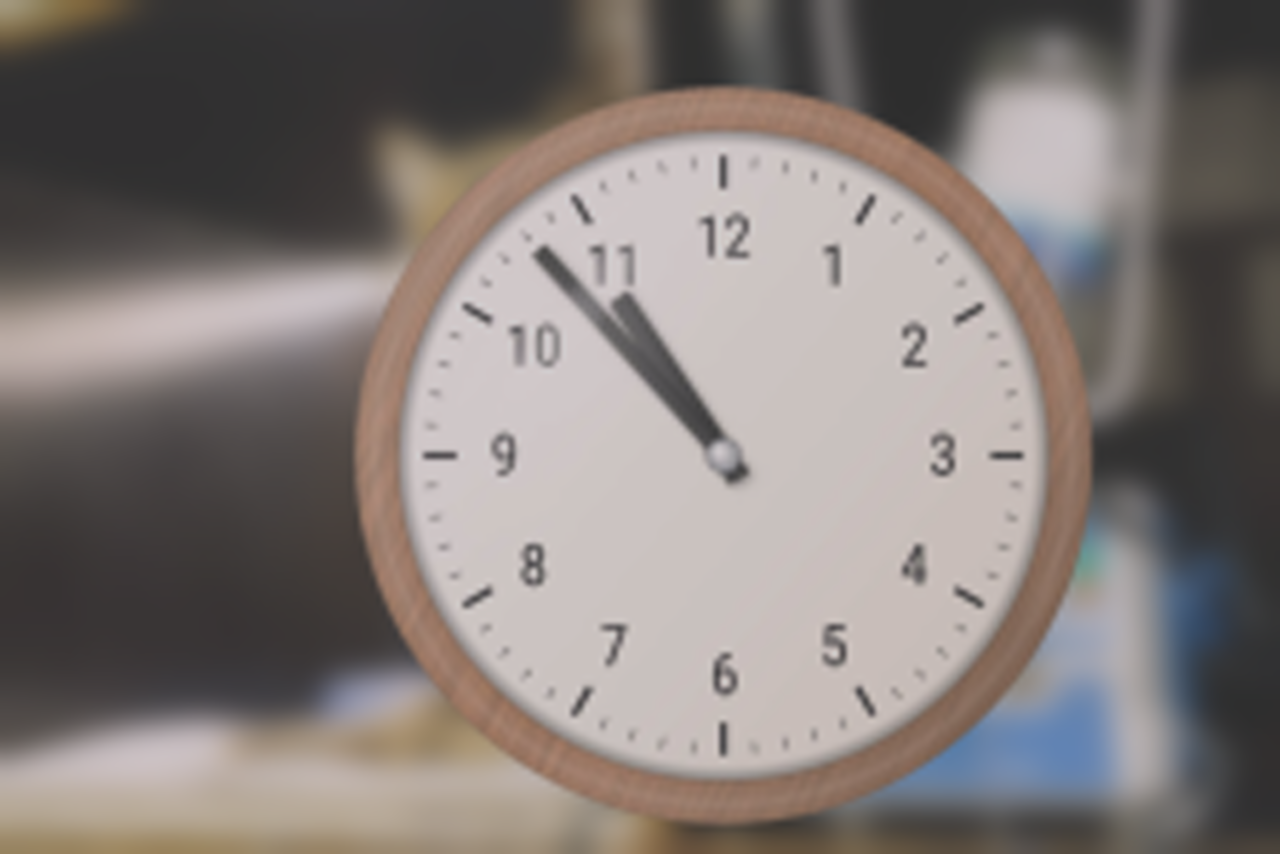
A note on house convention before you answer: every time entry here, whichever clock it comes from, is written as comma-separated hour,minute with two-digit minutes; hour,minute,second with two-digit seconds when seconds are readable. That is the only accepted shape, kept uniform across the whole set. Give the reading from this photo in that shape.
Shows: 10,53
